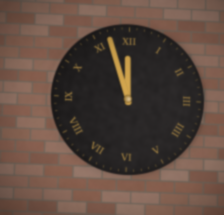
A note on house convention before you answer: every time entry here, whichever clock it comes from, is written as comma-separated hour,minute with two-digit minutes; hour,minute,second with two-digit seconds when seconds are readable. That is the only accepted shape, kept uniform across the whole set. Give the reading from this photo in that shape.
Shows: 11,57
